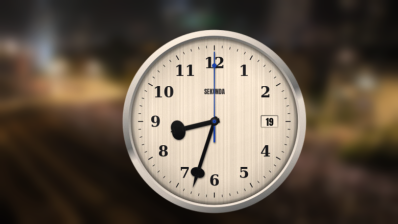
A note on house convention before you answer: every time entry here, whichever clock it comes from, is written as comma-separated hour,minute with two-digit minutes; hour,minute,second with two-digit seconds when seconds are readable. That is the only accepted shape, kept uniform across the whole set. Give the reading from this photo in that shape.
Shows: 8,33,00
